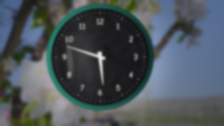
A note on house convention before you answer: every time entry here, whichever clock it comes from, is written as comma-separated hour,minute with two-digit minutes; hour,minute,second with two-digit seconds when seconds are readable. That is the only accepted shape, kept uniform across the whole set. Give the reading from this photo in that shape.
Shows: 5,48
